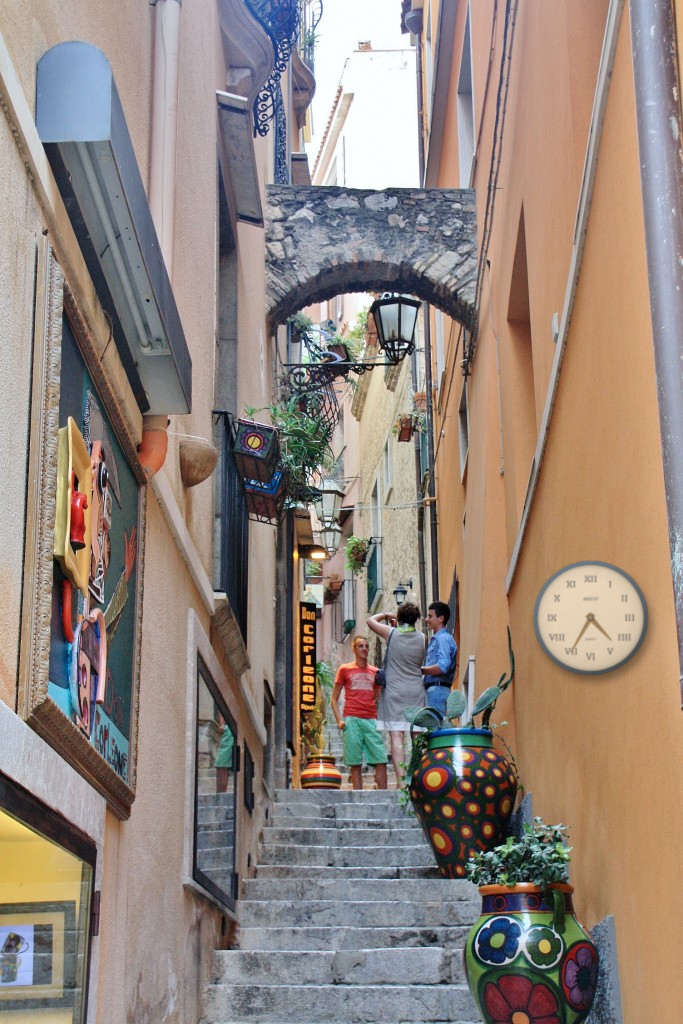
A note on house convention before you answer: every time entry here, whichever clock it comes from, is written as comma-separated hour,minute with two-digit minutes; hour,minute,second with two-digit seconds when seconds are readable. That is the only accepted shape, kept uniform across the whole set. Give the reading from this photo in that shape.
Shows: 4,35
